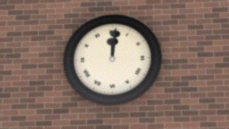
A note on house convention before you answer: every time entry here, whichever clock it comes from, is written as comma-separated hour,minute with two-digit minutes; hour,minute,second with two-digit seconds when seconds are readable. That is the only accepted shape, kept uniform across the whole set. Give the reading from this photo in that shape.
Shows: 12,01
